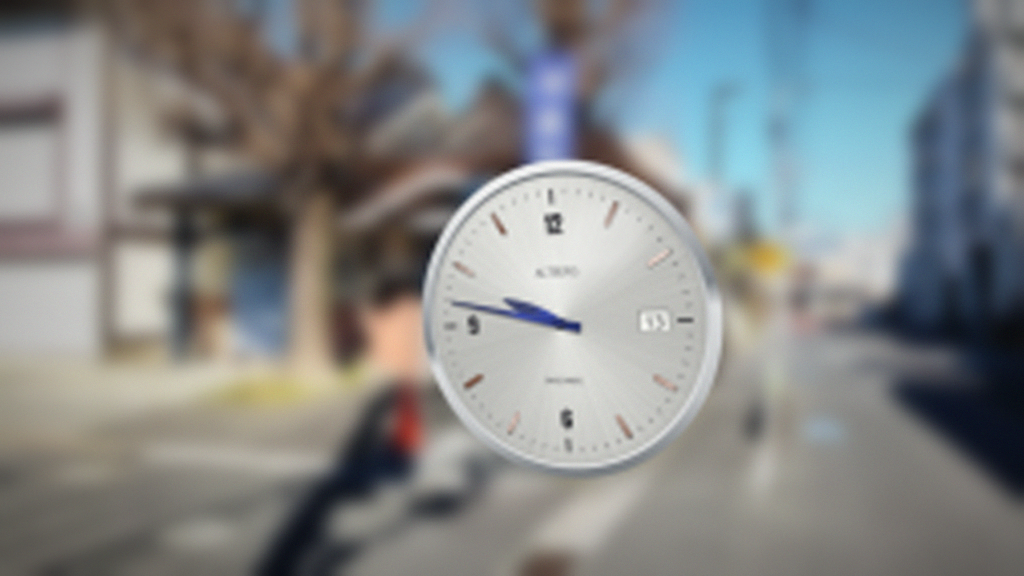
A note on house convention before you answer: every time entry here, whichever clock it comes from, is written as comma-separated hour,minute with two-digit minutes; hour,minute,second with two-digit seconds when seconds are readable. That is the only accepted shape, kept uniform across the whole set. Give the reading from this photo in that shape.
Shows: 9,47
